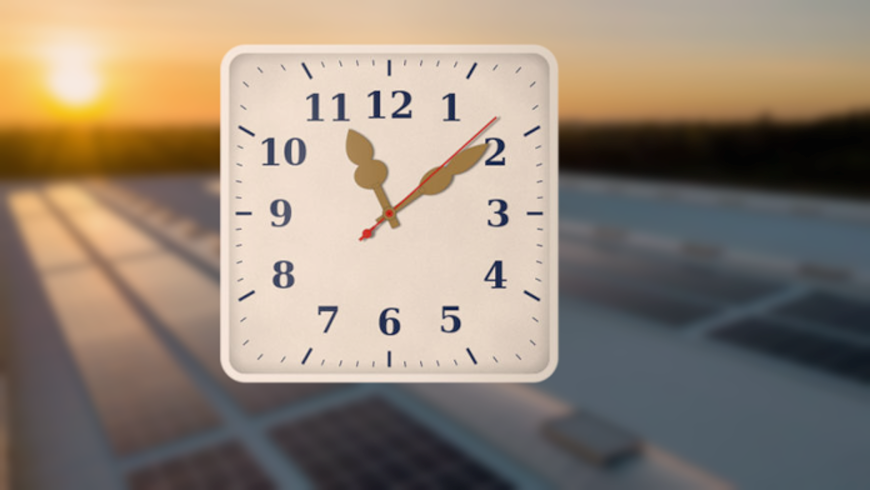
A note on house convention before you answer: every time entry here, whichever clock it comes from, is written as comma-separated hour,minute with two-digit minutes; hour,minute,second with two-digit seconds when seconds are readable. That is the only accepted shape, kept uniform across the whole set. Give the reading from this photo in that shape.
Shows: 11,09,08
